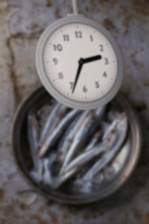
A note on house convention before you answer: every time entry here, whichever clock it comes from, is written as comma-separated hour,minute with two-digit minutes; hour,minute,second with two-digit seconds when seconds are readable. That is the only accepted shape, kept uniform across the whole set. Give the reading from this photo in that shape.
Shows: 2,34
